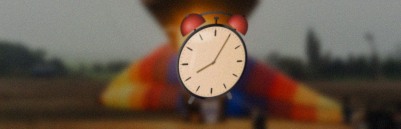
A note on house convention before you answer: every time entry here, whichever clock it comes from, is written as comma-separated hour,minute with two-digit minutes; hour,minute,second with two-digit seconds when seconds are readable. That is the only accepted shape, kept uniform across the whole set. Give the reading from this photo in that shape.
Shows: 8,05
